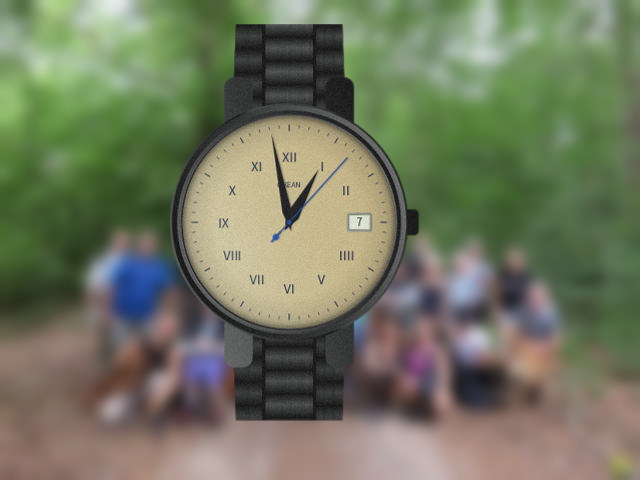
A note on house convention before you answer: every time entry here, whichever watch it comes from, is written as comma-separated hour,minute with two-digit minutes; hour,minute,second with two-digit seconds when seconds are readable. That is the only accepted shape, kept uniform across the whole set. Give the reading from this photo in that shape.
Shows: 12,58,07
